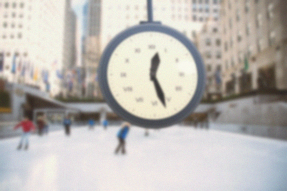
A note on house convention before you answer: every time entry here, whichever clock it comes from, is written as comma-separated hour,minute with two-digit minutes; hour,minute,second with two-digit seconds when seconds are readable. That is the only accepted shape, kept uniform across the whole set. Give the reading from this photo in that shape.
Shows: 12,27
